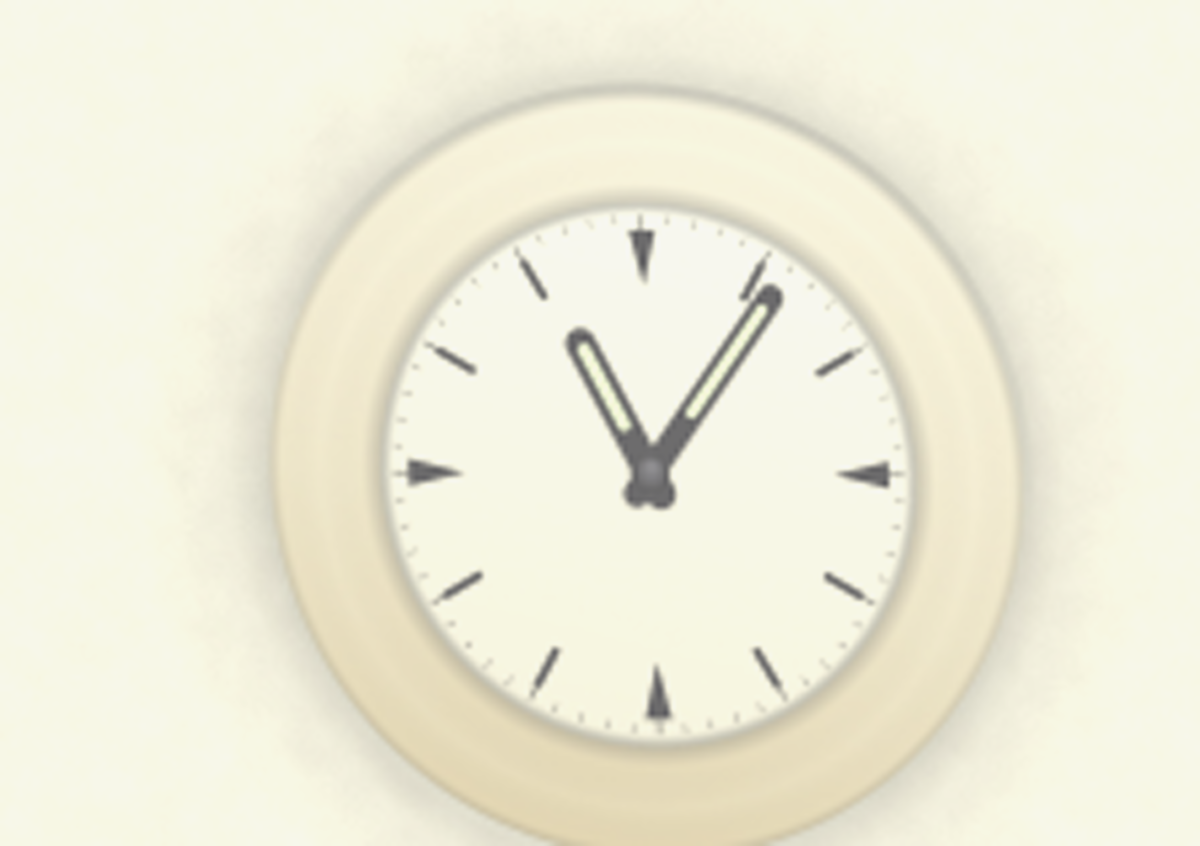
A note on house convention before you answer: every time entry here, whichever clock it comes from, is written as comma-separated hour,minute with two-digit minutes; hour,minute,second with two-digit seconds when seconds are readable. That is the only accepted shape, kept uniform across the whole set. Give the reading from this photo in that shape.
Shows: 11,06
